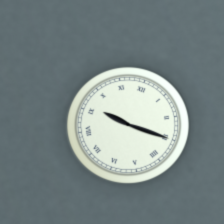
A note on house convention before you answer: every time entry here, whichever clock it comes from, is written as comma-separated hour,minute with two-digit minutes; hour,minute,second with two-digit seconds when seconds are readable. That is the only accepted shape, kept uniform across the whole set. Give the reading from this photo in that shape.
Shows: 9,15
